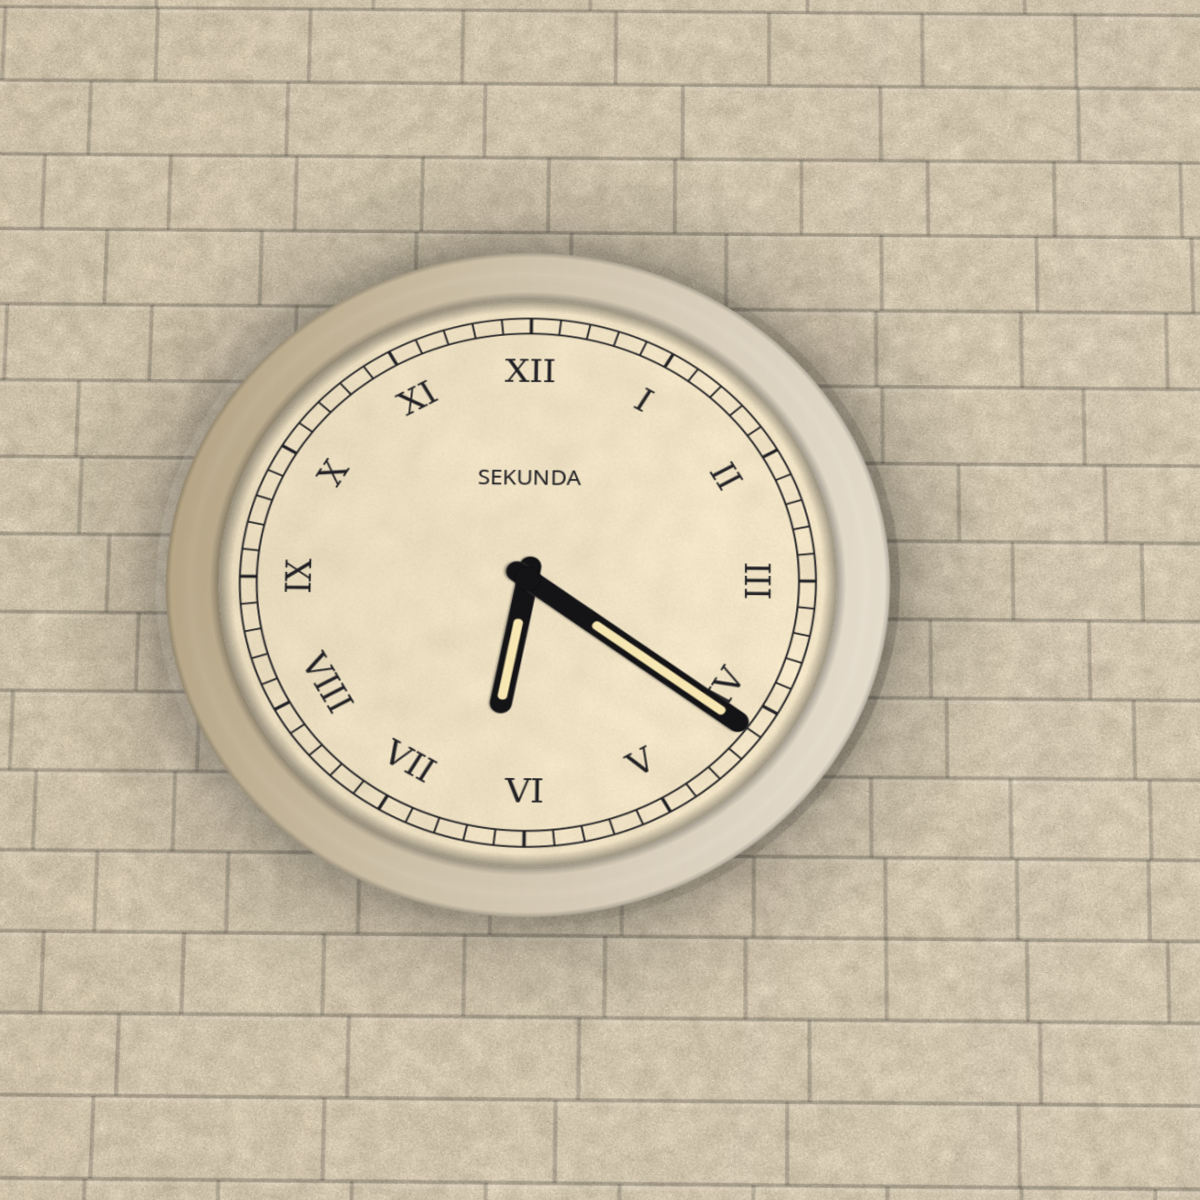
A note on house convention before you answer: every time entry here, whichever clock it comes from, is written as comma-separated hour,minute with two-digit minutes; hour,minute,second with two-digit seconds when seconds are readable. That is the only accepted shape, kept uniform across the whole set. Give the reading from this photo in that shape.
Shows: 6,21
